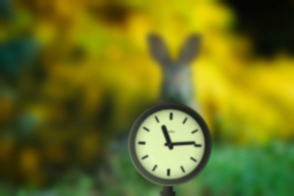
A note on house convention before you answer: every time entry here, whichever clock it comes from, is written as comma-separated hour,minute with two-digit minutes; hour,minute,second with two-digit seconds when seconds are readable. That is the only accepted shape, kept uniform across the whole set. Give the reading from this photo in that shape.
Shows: 11,14
